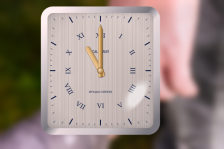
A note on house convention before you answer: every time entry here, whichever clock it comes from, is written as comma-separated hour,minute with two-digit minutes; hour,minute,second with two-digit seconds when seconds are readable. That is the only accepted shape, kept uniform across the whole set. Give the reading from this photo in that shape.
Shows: 11,00
